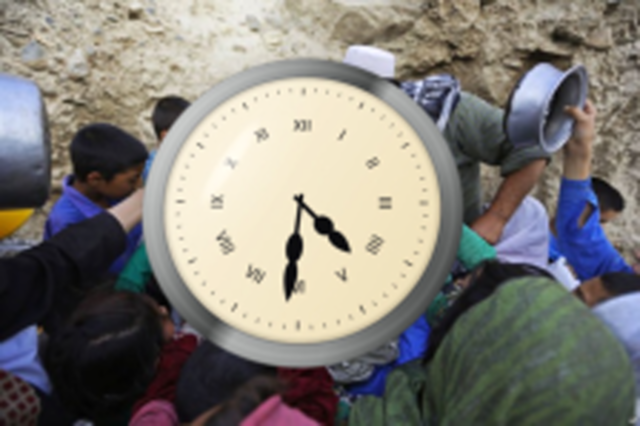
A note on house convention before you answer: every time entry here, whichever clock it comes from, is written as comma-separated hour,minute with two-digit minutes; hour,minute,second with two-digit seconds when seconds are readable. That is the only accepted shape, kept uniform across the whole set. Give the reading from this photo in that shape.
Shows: 4,31
